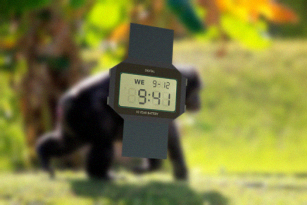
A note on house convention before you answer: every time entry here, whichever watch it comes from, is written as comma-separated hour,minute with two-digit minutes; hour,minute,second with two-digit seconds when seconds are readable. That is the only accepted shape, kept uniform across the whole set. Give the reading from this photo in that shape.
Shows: 9,41
